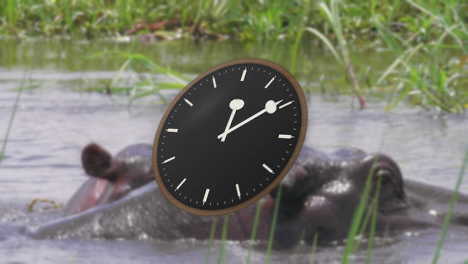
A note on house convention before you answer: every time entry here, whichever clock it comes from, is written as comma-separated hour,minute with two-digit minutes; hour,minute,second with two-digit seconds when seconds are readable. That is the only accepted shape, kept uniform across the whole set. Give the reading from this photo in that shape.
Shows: 12,09
